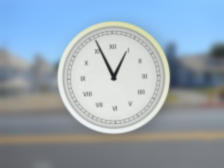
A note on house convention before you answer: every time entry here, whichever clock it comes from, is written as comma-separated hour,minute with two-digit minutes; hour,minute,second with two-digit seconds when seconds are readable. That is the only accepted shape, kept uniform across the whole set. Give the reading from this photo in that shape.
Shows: 12,56
